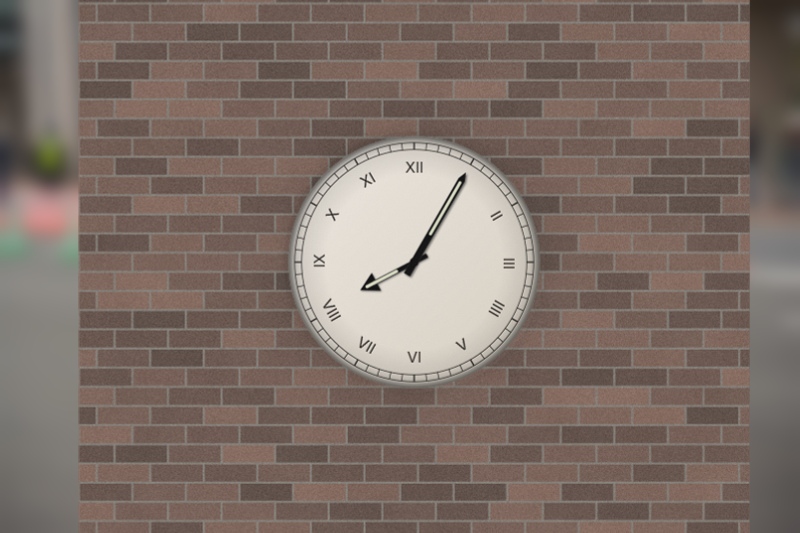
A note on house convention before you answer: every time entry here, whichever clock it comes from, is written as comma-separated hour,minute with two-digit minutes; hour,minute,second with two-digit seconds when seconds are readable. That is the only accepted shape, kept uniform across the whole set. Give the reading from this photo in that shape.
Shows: 8,05
